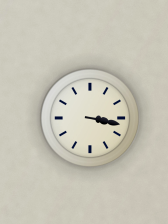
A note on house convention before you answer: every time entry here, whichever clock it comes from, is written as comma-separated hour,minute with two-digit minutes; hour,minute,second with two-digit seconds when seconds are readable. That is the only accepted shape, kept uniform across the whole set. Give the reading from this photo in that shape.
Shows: 3,17
